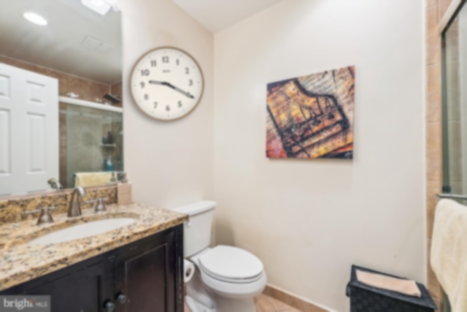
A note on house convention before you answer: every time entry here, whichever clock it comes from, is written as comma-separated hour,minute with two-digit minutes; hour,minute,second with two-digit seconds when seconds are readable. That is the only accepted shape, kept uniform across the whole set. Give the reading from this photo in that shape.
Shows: 9,20
